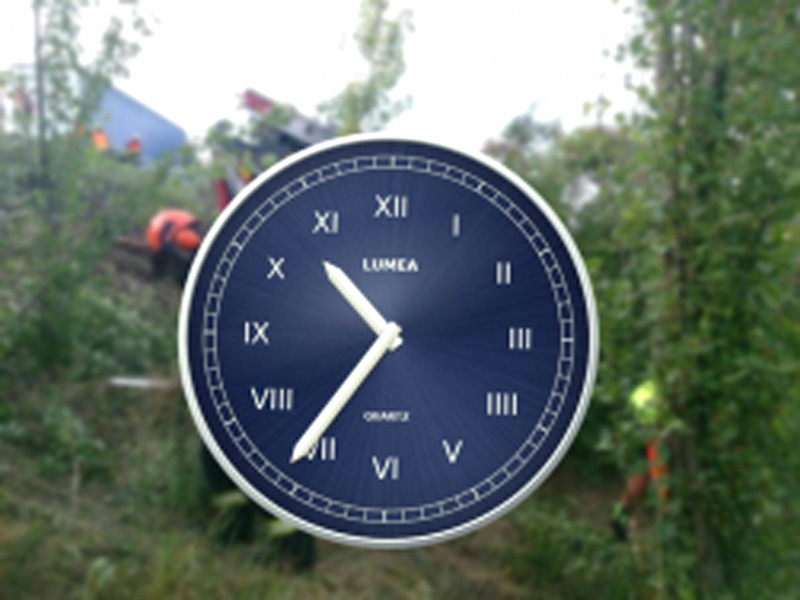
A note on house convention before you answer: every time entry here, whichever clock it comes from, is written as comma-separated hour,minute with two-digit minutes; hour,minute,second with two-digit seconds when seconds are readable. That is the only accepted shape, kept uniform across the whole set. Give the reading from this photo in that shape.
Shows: 10,36
